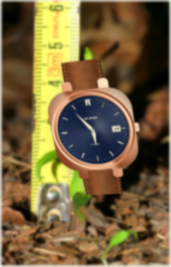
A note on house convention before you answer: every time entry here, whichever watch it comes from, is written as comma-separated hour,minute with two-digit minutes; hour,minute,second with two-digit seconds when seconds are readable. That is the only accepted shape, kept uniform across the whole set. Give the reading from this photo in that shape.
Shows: 5,54
